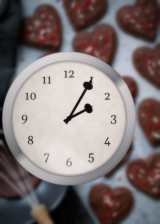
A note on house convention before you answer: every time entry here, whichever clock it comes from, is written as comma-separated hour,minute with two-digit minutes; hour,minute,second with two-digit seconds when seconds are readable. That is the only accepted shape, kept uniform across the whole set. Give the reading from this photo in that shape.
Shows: 2,05
